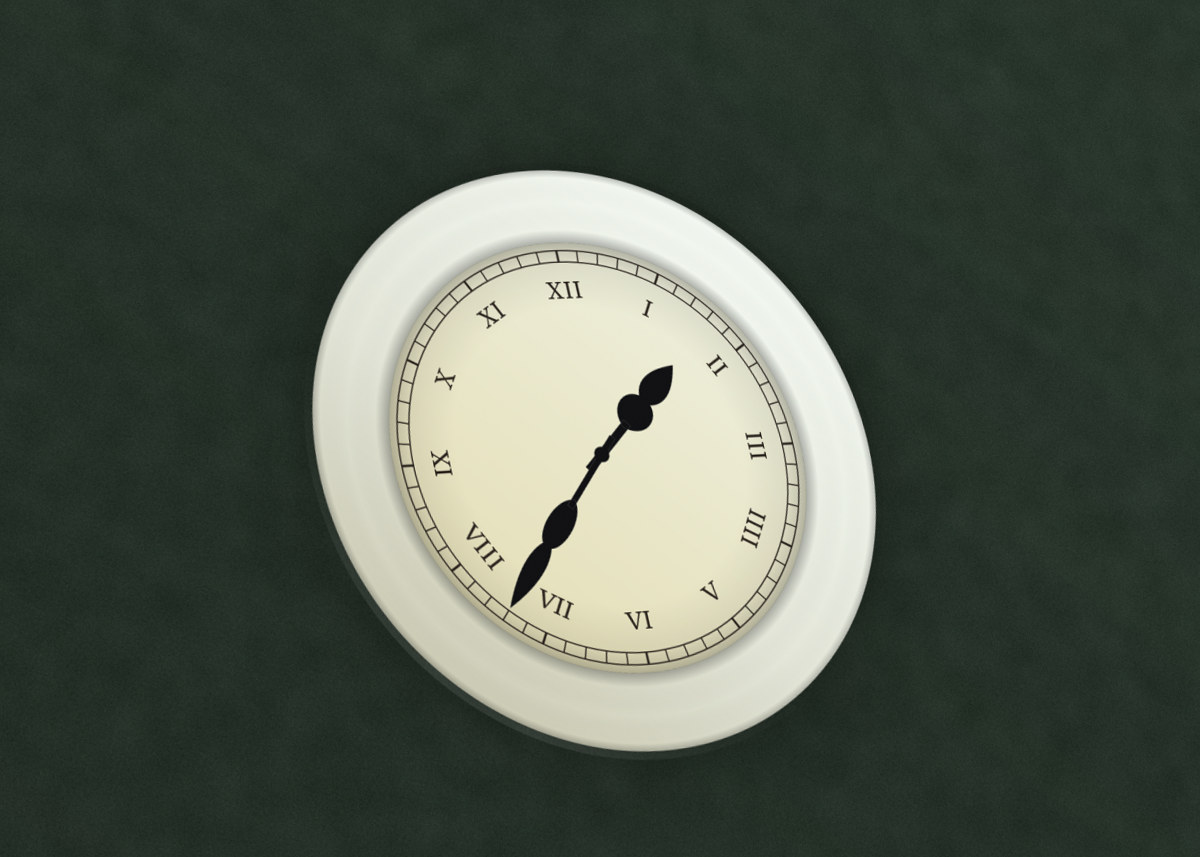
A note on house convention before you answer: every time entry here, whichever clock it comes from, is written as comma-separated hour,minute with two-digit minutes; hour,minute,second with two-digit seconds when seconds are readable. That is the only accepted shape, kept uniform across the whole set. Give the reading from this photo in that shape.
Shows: 1,37
